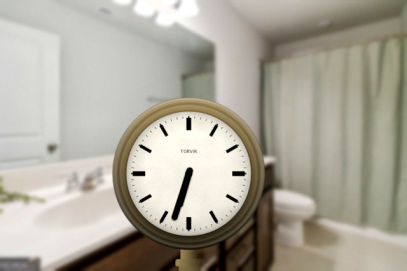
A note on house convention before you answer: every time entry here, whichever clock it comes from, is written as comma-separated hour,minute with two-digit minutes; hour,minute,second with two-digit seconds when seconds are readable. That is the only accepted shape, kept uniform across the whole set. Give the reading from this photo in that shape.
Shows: 6,33
